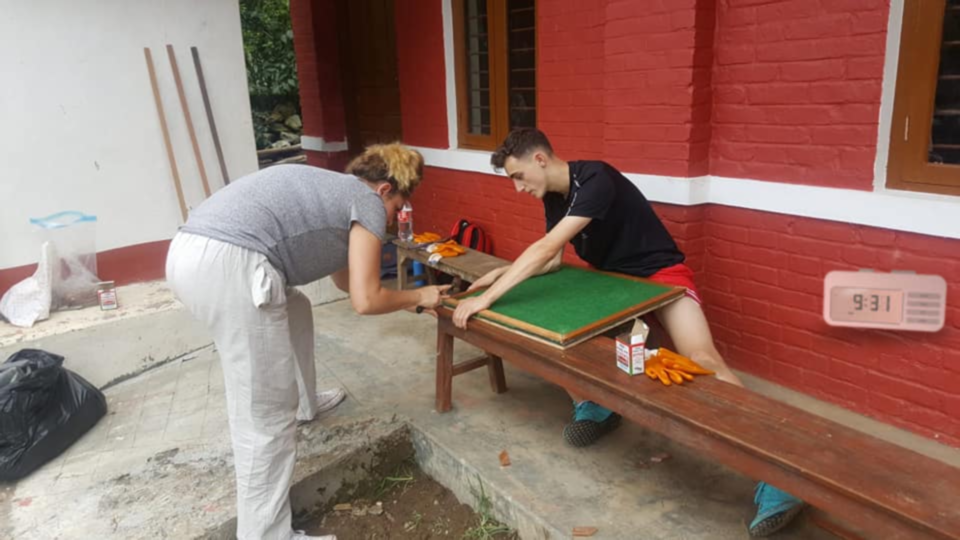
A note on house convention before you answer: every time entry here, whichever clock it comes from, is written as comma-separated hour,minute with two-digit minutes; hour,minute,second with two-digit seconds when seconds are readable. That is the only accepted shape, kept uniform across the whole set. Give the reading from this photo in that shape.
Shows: 9,31
